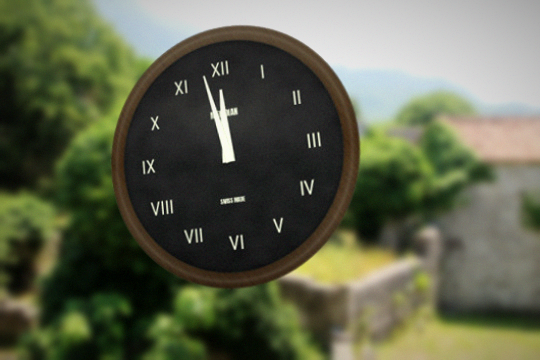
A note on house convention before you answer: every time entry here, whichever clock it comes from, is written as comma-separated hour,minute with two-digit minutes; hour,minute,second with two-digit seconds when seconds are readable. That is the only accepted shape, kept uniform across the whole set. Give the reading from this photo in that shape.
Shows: 11,58
